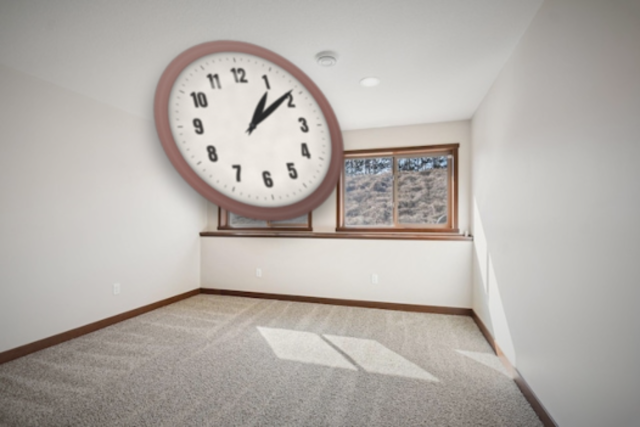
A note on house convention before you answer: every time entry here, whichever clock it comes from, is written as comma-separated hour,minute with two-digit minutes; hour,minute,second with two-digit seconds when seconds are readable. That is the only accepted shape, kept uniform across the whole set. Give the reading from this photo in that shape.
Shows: 1,09
